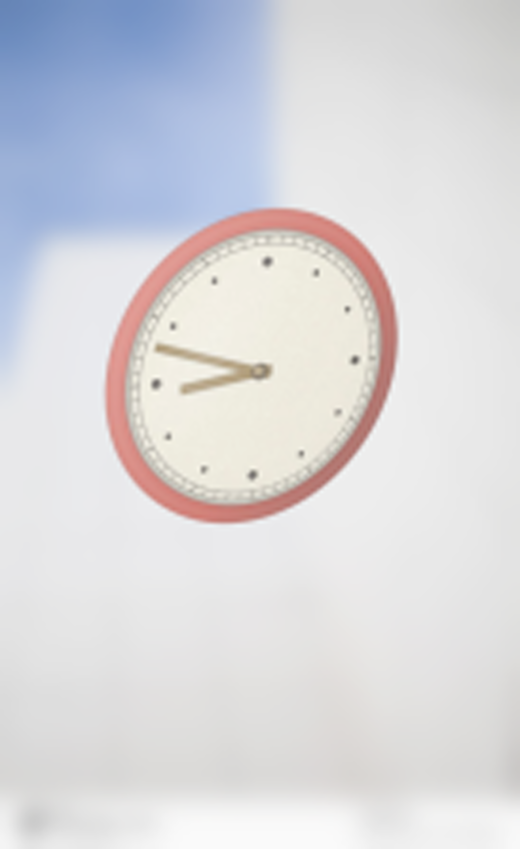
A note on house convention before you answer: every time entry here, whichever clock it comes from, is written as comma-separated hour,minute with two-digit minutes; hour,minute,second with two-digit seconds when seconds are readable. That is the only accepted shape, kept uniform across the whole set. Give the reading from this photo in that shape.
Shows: 8,48
